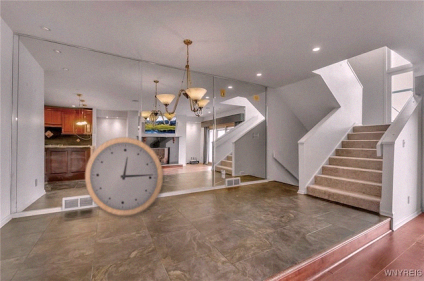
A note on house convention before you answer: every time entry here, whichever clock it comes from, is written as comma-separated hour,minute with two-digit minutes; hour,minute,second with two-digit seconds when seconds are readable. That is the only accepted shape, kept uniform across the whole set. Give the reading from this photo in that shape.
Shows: 12,14
